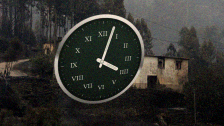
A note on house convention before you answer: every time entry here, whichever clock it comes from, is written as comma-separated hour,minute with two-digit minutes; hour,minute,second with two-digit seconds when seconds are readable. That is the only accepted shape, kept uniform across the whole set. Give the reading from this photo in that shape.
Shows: 4,03
